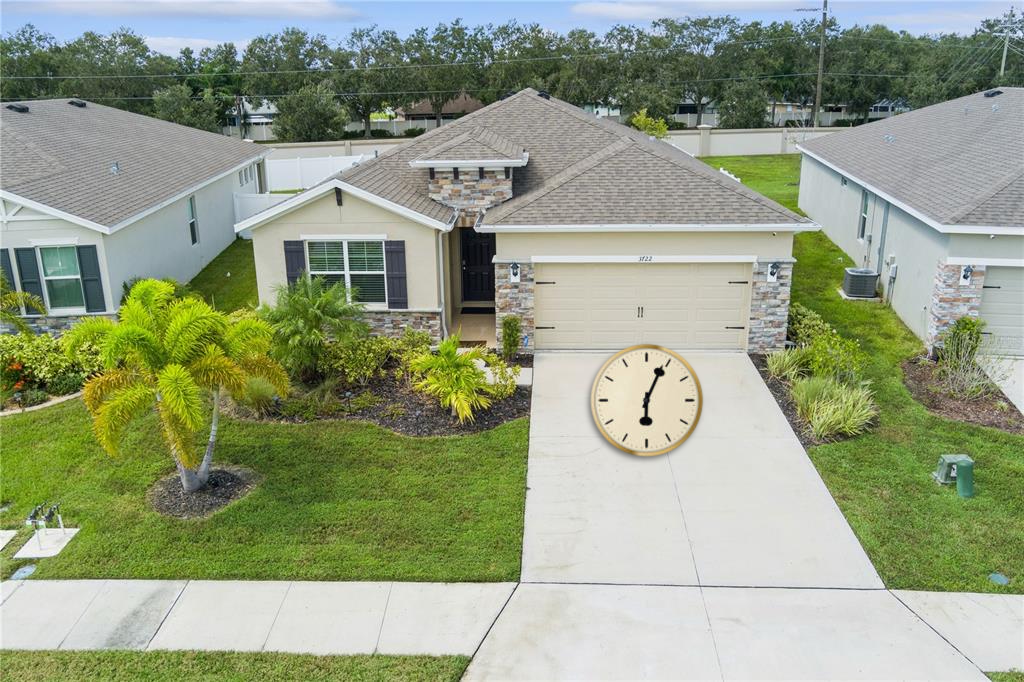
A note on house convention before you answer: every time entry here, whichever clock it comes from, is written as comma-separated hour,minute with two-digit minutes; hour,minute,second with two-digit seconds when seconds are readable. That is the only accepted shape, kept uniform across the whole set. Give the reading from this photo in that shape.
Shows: 6,04
